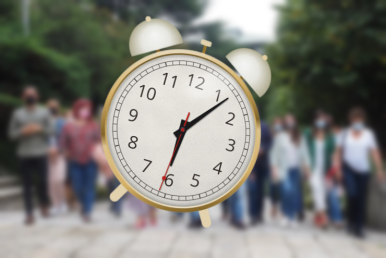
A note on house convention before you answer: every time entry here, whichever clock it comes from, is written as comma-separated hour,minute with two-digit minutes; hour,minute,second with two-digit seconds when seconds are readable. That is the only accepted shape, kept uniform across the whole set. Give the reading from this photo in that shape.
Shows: 6,06,31
